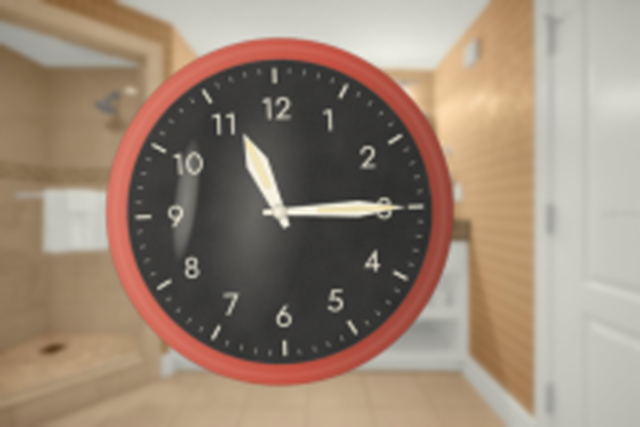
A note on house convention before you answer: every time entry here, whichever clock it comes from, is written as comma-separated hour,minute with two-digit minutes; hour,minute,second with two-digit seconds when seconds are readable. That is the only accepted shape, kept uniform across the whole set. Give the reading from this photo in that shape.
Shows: 11,15
